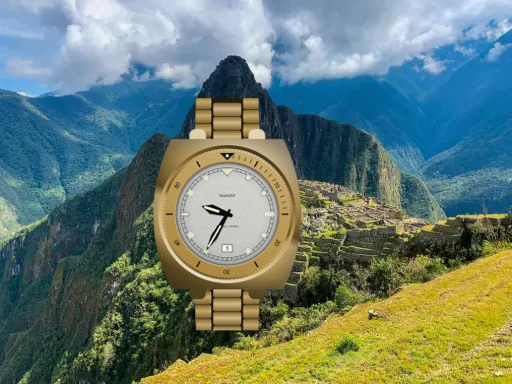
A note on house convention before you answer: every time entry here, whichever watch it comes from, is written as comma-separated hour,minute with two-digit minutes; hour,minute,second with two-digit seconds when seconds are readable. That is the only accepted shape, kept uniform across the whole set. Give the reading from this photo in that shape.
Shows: 9,35
